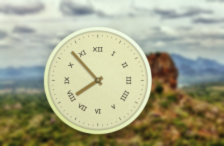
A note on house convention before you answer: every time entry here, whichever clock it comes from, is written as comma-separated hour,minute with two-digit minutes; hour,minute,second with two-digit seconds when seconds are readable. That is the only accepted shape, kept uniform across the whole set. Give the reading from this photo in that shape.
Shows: 7,53
